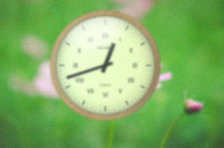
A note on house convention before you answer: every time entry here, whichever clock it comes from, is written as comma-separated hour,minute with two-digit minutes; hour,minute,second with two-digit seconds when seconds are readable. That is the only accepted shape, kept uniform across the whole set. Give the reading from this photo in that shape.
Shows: 12,42
